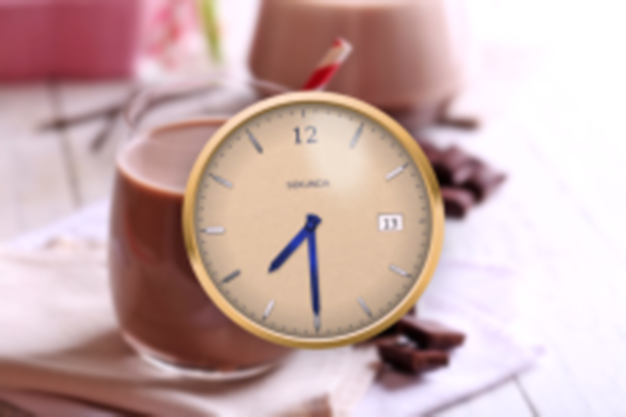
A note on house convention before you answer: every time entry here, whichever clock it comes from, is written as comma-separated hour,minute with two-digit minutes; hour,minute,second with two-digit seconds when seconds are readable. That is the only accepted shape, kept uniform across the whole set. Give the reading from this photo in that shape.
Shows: 7,30
